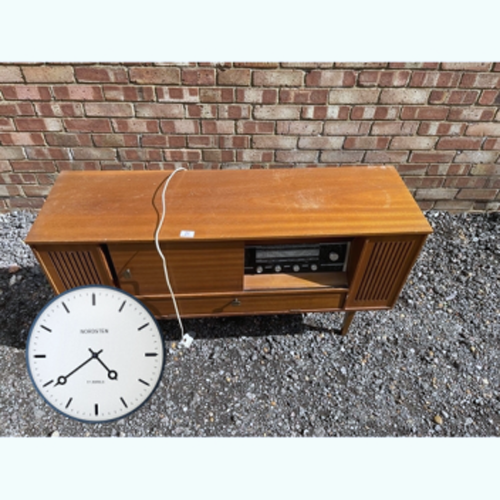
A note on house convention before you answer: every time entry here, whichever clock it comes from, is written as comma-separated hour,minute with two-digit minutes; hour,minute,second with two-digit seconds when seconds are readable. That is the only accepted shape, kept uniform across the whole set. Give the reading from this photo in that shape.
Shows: 4,39
